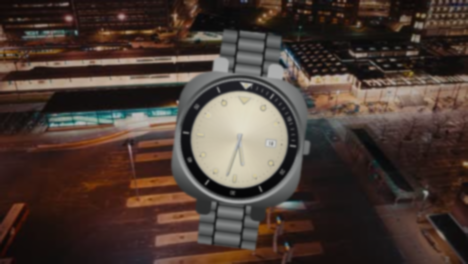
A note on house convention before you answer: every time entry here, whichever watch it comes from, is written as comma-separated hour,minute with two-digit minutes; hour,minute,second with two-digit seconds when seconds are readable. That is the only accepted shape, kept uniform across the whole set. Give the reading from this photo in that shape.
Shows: 5,32
